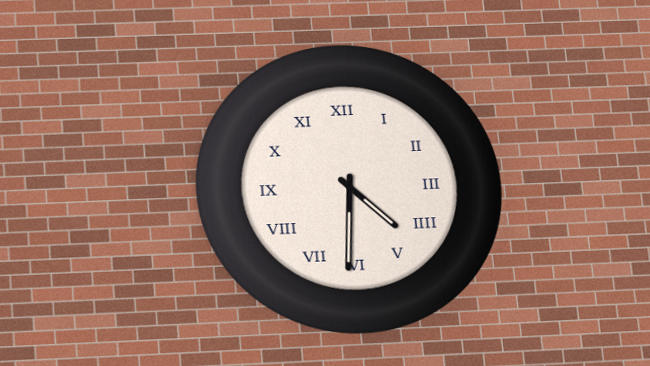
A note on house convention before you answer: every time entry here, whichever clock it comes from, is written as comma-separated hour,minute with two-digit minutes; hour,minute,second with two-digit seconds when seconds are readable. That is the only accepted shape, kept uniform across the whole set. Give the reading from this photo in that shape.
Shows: 4,31
